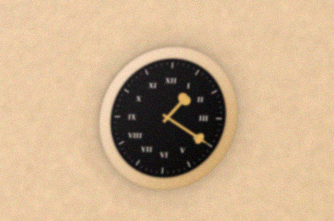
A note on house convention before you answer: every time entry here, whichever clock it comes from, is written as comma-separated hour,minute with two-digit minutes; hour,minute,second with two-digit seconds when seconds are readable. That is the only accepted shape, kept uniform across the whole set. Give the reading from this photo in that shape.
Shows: 1,20
